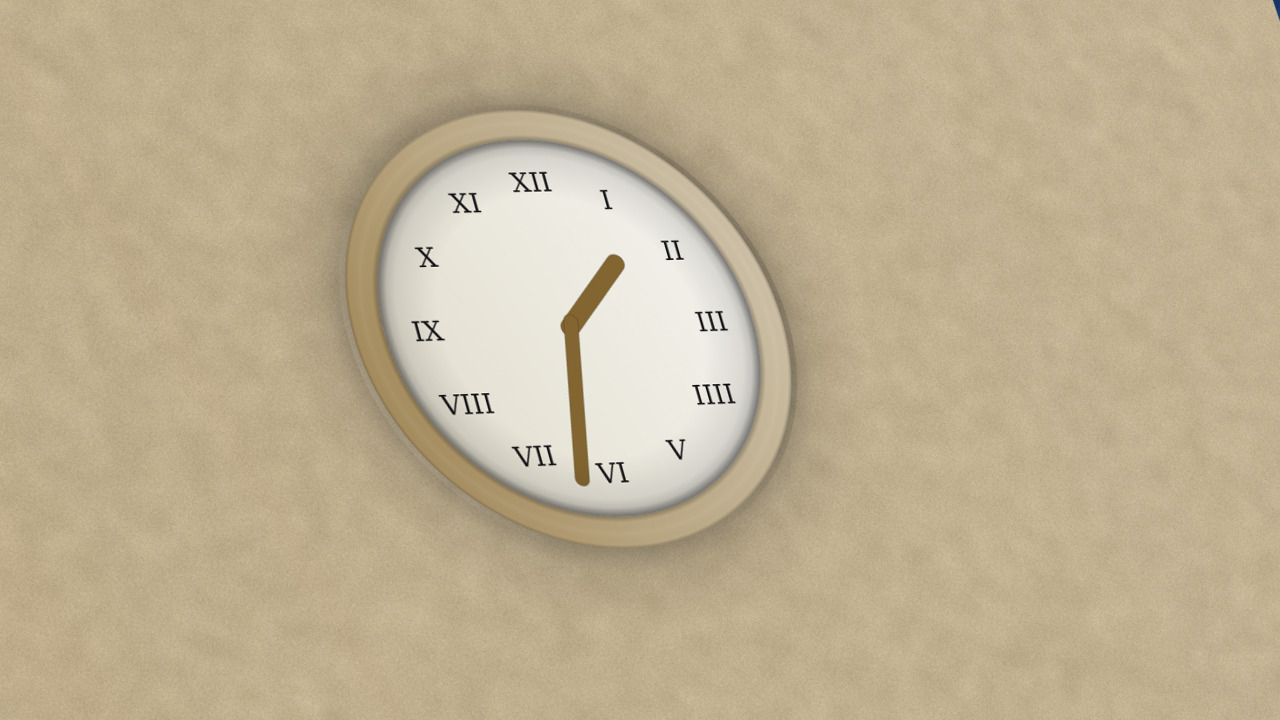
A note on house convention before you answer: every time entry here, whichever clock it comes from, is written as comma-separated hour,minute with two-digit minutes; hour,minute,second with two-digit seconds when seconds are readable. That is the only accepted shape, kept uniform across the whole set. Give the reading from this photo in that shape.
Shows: 1,32
